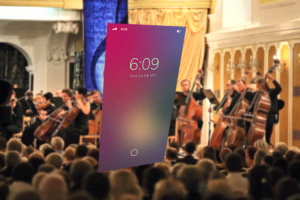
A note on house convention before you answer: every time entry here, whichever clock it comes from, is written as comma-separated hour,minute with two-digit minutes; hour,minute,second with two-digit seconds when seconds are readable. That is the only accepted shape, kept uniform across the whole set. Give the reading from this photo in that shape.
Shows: 6,09
